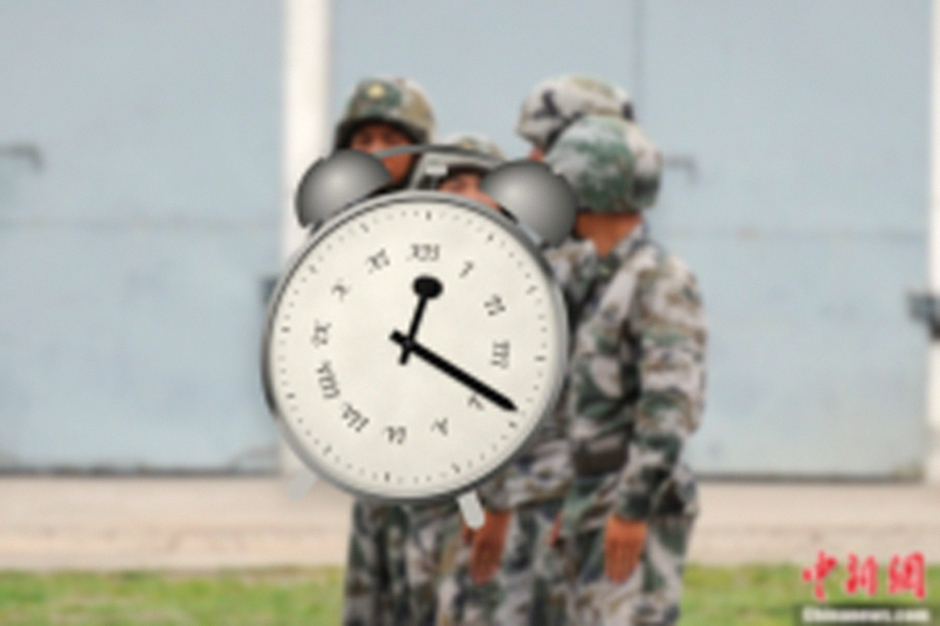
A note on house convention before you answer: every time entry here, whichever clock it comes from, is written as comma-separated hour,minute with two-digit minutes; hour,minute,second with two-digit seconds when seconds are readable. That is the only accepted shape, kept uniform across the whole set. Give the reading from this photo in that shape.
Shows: 12,19
